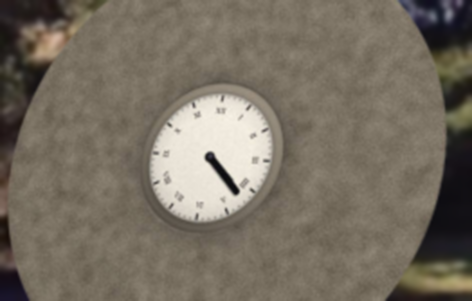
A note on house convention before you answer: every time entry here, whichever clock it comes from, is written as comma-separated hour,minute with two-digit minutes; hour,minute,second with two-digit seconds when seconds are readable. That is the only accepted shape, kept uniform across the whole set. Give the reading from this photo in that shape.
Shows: 4,22
